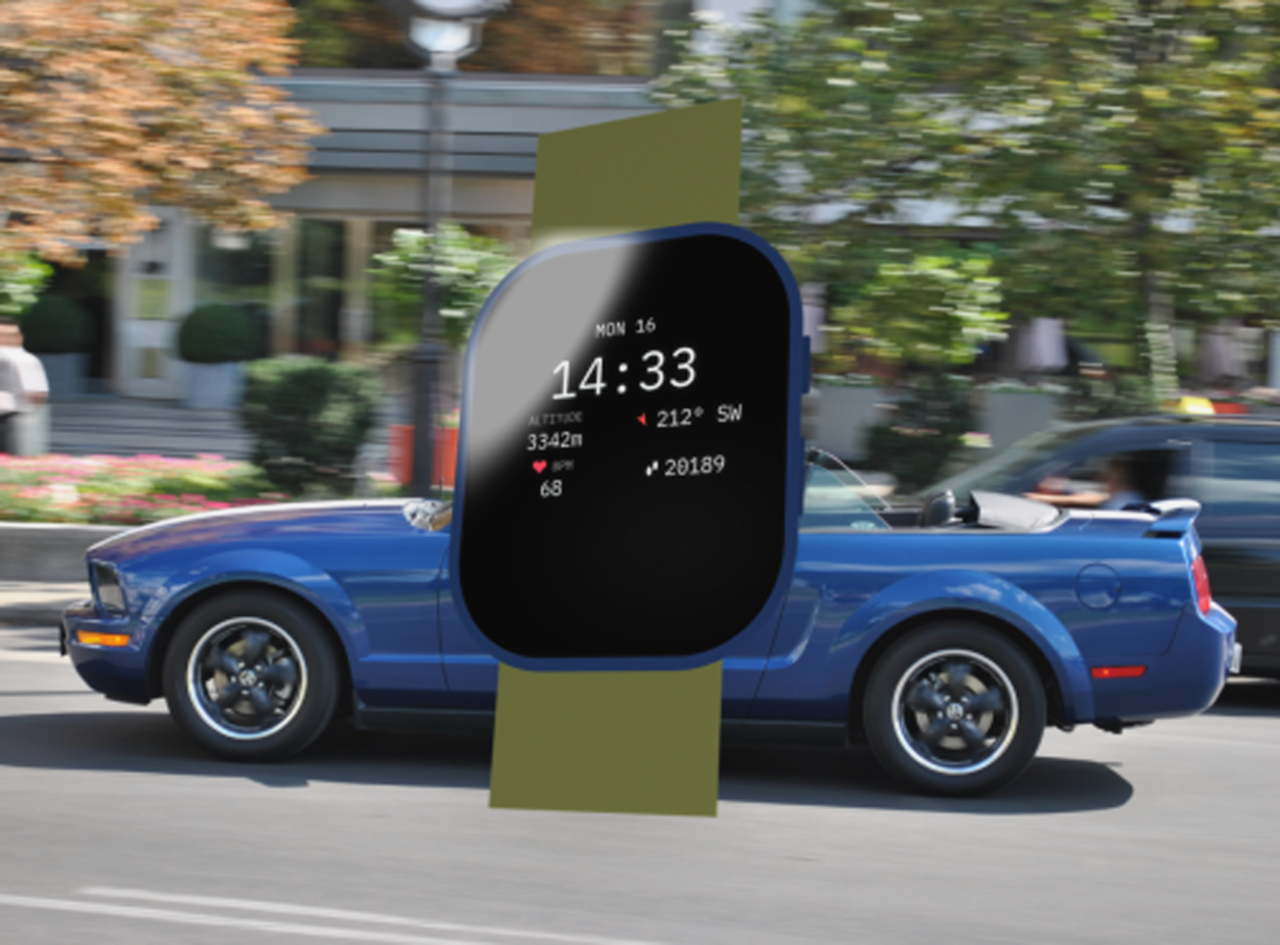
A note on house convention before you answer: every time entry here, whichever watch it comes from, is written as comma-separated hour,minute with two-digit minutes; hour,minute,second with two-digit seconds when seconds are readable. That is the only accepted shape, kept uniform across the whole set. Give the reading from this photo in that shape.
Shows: 14,33
